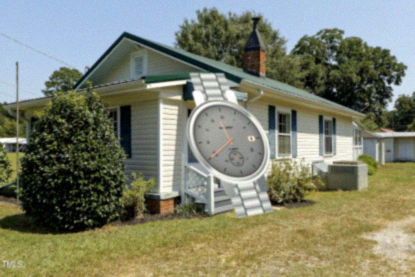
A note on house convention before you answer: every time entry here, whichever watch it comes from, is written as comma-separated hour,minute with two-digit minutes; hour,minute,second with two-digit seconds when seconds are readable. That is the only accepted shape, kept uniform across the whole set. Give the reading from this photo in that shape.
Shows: 11,40
